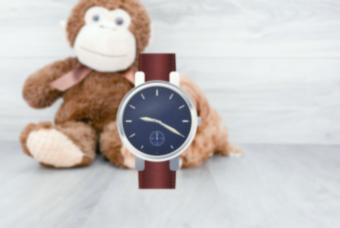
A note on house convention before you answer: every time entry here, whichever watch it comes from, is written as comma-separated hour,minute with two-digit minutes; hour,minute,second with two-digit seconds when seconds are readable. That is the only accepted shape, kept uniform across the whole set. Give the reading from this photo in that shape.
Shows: 9,20
